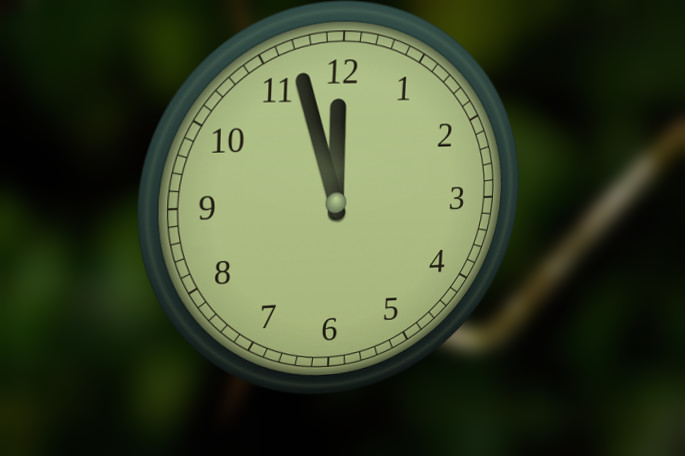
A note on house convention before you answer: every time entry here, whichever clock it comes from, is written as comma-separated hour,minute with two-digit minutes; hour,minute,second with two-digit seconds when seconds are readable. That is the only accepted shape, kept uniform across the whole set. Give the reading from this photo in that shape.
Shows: 11,57
